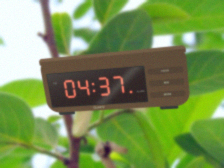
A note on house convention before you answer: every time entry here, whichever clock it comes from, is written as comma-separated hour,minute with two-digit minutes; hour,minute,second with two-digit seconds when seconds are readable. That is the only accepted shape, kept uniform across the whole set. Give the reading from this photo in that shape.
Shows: 4,37
